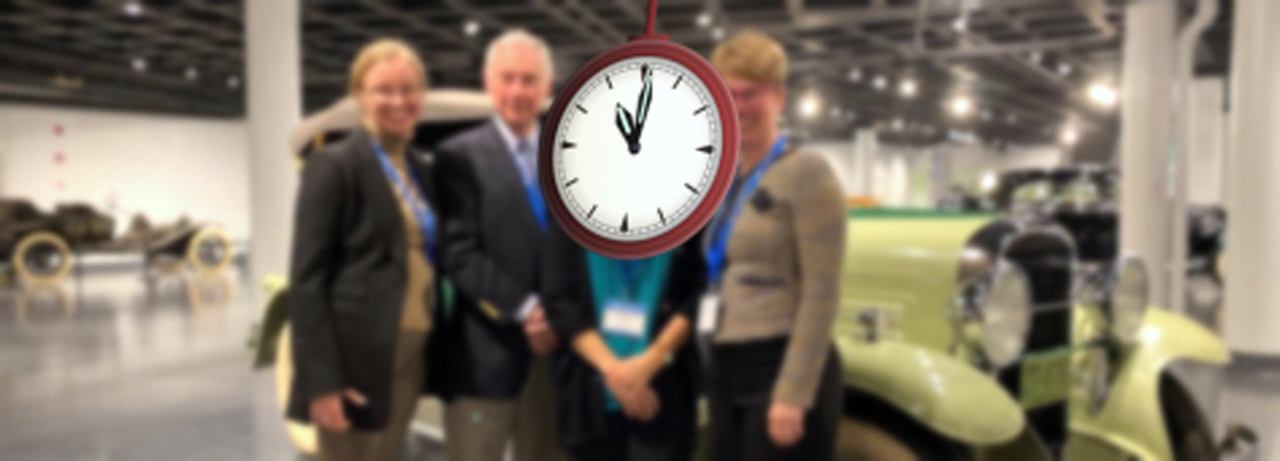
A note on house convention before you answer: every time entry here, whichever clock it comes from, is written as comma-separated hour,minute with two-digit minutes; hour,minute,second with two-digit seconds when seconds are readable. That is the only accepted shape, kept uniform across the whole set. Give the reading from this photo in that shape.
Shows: 11,01
